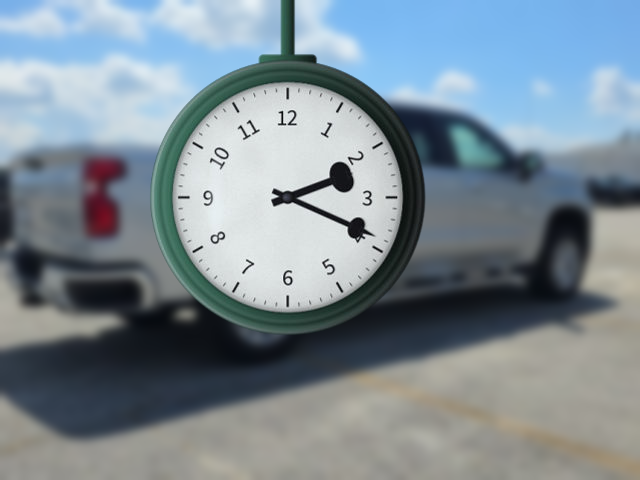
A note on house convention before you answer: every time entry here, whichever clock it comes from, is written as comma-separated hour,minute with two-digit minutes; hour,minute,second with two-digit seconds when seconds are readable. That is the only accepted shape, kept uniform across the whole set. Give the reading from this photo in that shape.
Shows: 2,19
